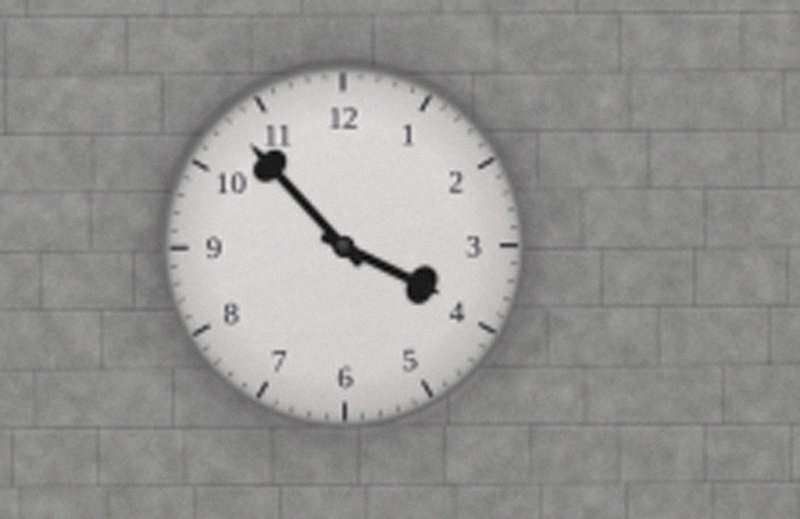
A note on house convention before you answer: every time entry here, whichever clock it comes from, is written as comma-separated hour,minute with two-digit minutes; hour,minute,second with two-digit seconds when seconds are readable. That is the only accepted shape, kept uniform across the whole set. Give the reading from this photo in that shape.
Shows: 3,53
